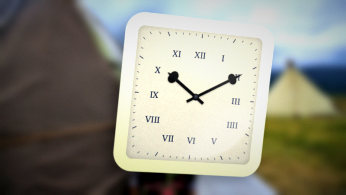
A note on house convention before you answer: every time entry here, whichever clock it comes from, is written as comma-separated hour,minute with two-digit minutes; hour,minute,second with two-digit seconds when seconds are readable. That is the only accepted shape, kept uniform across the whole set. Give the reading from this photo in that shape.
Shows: 10,10
